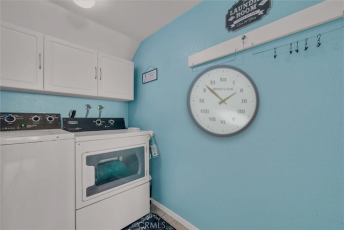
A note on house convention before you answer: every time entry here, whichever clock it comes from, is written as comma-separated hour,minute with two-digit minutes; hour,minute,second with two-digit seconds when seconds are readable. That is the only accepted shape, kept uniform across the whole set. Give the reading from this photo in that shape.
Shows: 1,52
